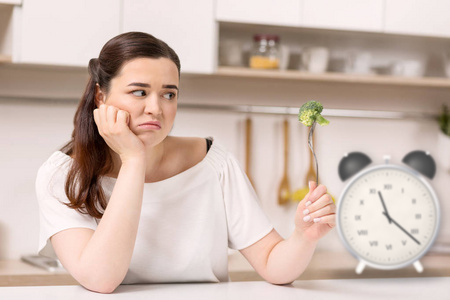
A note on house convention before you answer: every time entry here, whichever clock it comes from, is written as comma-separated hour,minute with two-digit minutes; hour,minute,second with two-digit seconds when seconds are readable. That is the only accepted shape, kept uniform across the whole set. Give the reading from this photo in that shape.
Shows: 11,22
